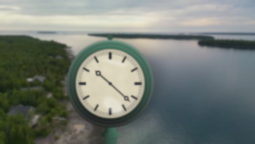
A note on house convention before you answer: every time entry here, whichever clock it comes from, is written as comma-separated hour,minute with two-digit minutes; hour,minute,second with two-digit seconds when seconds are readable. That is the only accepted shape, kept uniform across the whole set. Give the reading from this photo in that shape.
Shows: 10,22
